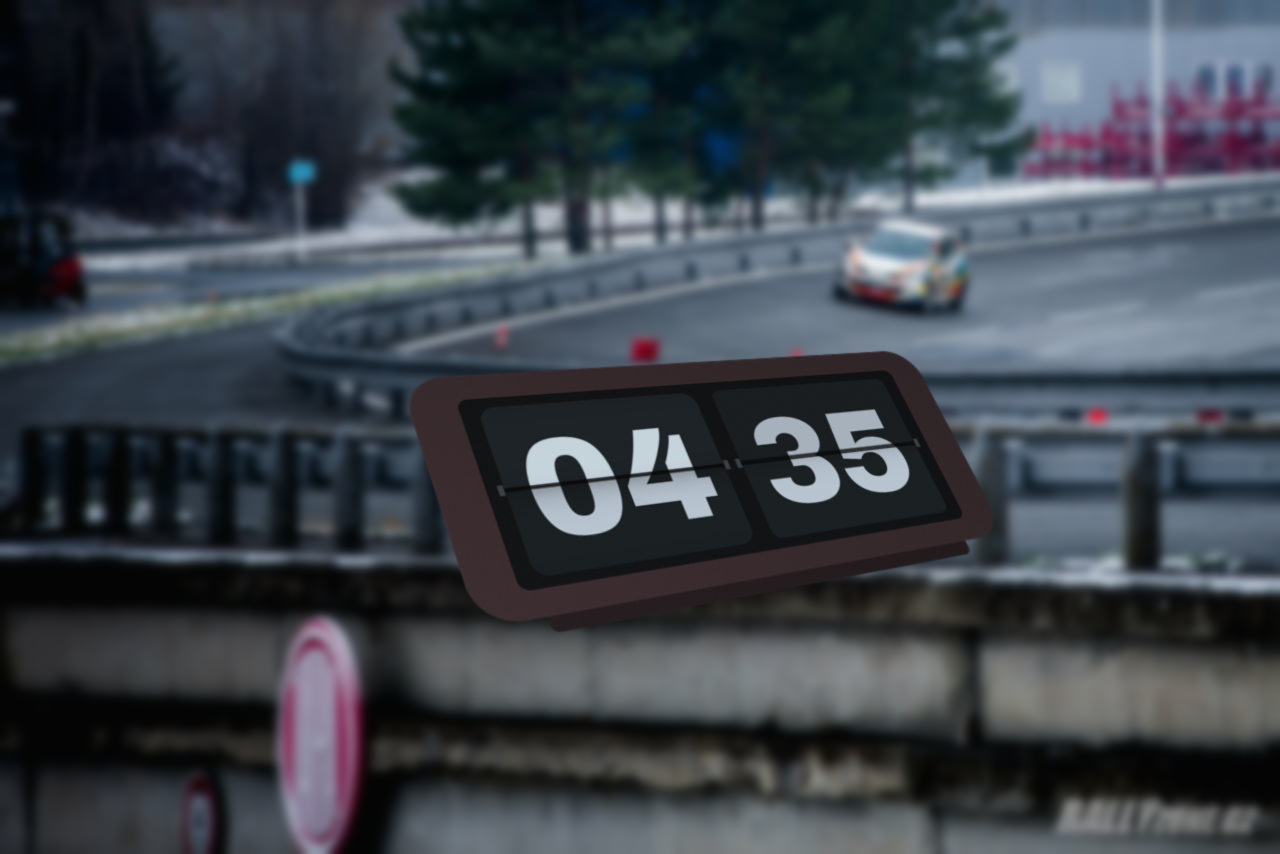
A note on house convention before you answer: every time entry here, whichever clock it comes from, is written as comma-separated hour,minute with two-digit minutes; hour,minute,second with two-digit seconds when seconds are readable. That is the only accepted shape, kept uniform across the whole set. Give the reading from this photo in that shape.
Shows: 4,35
